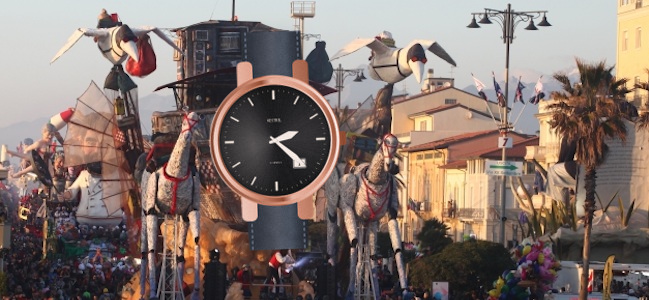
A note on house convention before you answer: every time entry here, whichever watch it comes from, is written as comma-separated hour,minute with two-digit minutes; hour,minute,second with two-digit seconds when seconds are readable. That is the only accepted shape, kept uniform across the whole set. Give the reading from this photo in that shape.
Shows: 2,22
